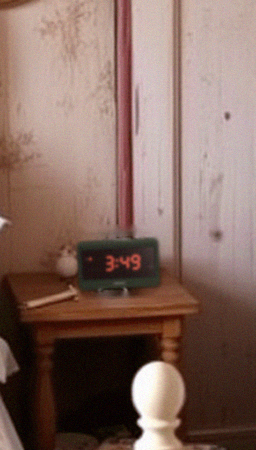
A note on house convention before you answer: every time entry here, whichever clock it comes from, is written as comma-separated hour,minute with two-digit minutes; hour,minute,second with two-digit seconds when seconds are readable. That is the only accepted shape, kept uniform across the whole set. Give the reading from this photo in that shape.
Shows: 3,49
